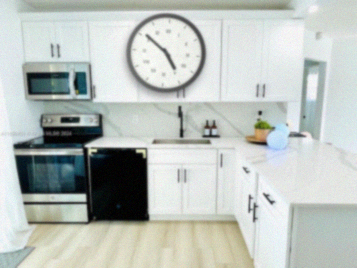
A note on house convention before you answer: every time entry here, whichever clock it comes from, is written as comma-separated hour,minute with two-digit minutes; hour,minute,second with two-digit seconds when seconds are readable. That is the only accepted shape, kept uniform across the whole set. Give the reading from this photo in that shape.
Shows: 4,51
